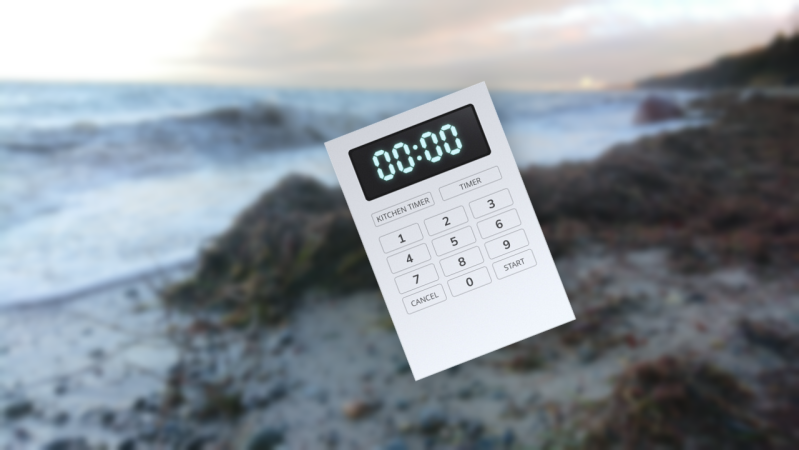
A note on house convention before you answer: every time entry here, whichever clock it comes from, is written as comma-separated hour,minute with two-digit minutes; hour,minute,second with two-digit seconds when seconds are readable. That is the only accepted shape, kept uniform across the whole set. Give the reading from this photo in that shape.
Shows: 0,00
